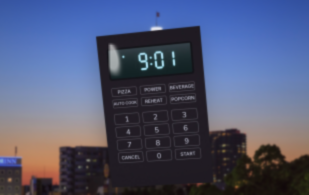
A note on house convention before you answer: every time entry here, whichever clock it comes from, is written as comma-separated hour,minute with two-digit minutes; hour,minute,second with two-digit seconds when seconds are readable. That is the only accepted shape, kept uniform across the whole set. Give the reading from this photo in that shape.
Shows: 9,01
